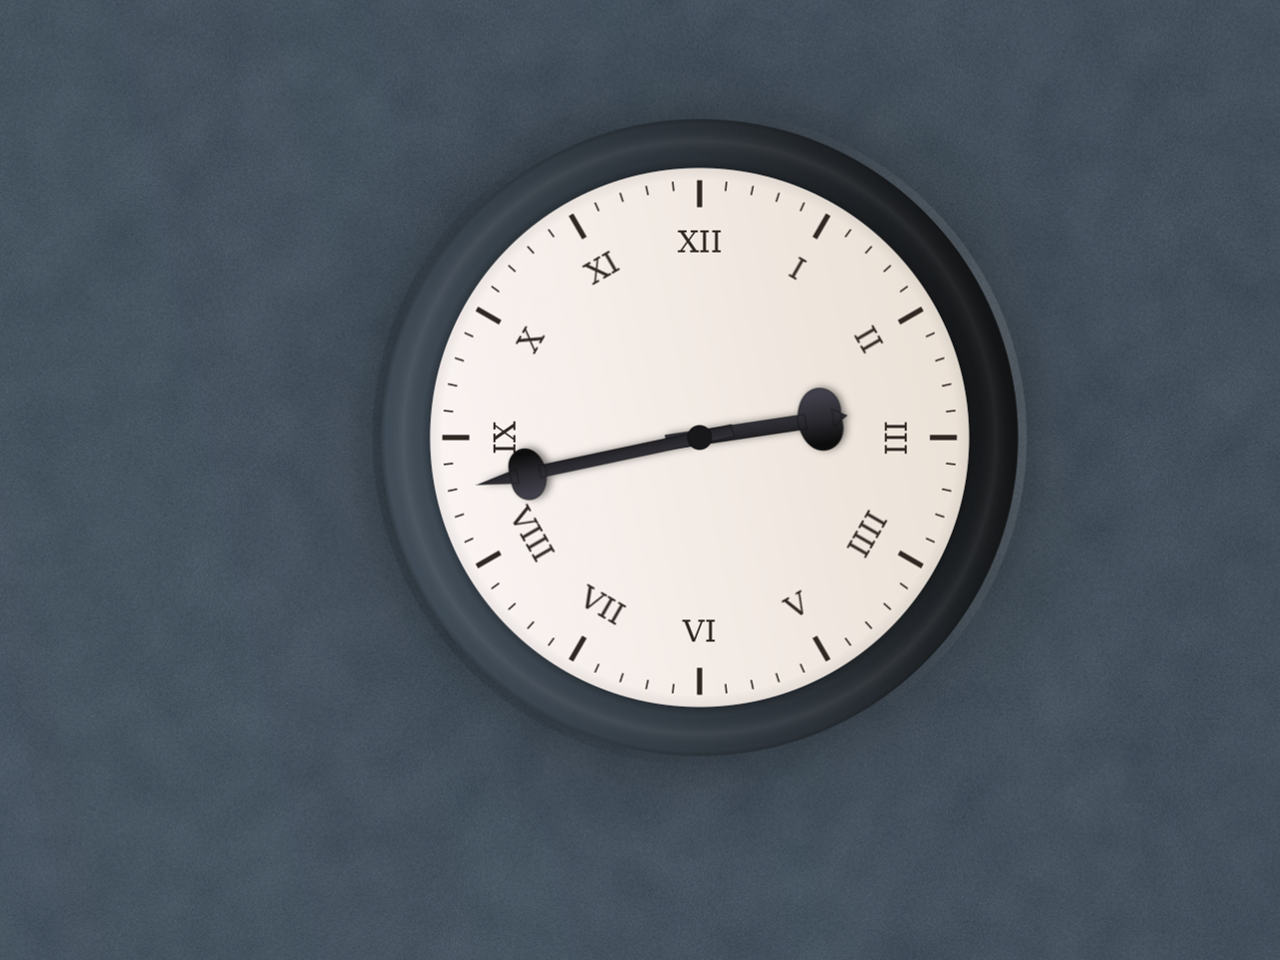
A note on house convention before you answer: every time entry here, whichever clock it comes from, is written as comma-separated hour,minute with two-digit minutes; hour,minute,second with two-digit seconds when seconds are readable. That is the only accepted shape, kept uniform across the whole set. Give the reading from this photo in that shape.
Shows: 2,43
